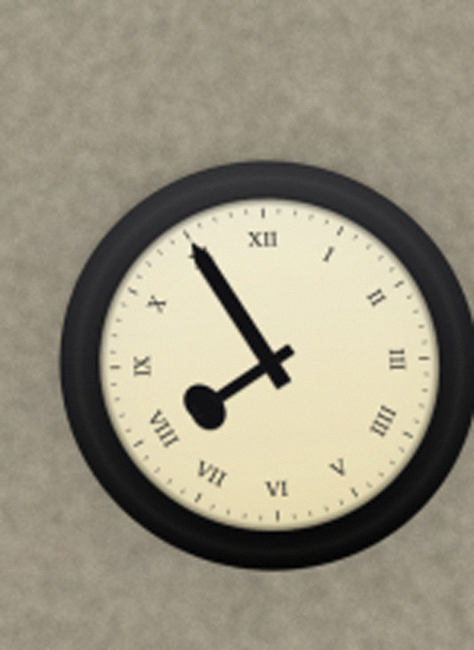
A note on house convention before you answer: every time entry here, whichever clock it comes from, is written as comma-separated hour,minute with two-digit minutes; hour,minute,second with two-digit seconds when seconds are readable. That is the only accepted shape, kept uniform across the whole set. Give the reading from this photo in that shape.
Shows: 7,55
